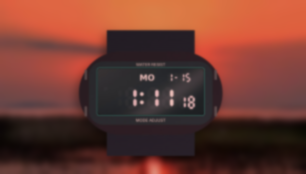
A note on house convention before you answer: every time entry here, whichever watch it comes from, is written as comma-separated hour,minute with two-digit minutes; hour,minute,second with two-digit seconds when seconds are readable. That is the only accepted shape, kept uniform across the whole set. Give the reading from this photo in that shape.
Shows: 1,11,18
